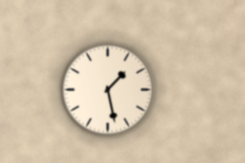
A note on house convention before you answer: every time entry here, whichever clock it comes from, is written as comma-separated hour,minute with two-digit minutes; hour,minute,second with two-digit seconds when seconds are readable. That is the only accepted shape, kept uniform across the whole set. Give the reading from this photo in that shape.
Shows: 1,28
